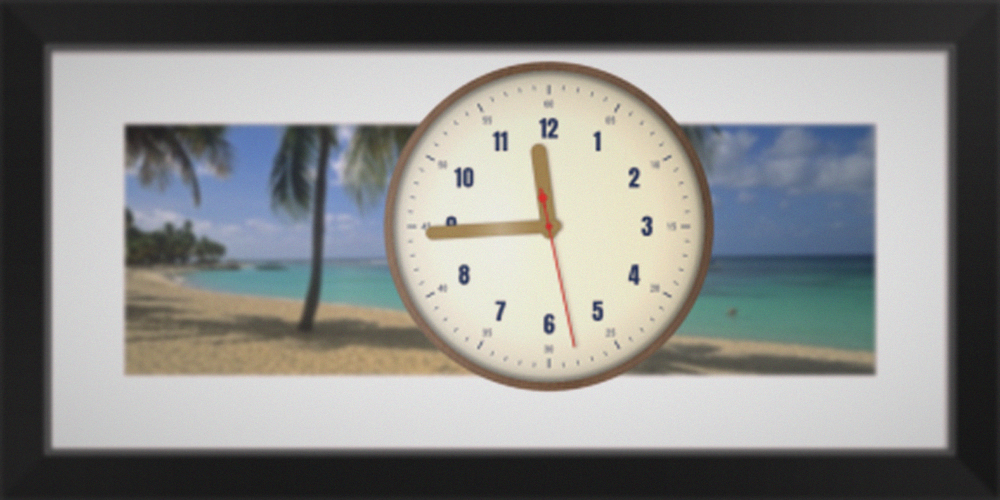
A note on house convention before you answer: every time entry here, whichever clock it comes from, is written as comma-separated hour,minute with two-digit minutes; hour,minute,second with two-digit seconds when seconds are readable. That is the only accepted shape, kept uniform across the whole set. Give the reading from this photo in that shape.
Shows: 11,44,28
